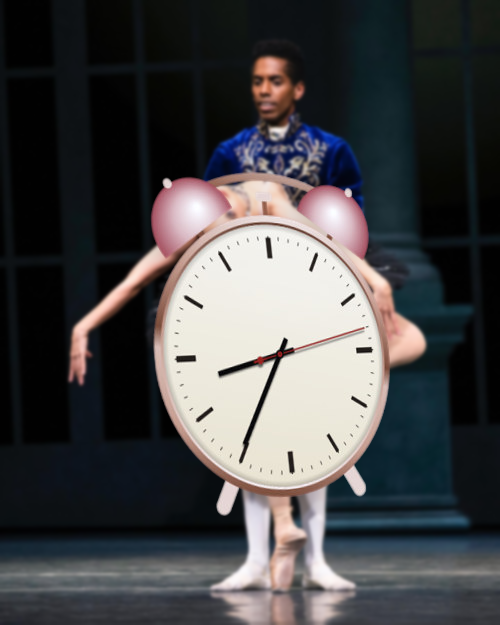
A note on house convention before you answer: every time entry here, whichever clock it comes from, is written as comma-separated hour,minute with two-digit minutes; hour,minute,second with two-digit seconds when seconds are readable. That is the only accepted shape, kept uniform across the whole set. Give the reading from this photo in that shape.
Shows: 8,35,13
